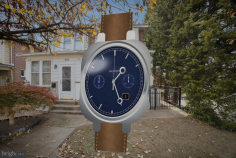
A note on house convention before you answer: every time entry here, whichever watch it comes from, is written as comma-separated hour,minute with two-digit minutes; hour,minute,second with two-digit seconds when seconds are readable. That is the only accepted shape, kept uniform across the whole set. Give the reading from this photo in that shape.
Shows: 1,26
